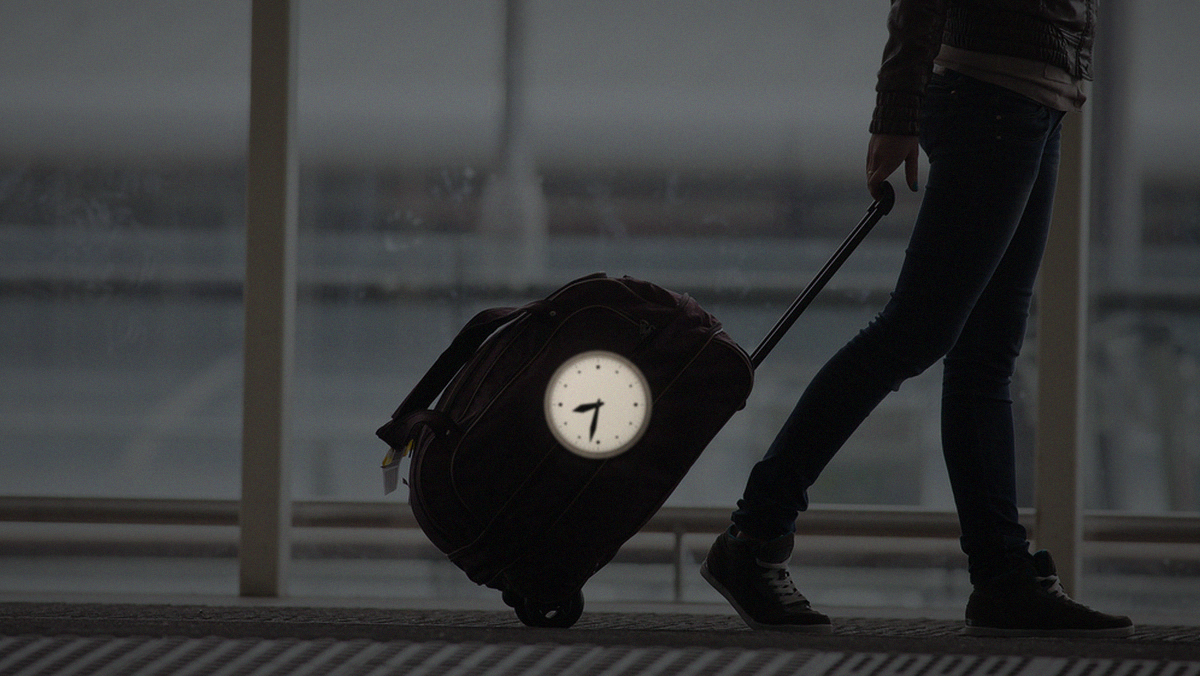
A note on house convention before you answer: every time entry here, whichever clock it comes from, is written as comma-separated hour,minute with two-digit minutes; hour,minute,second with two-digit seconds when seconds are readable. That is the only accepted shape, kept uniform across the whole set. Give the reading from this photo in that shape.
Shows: 8,32
